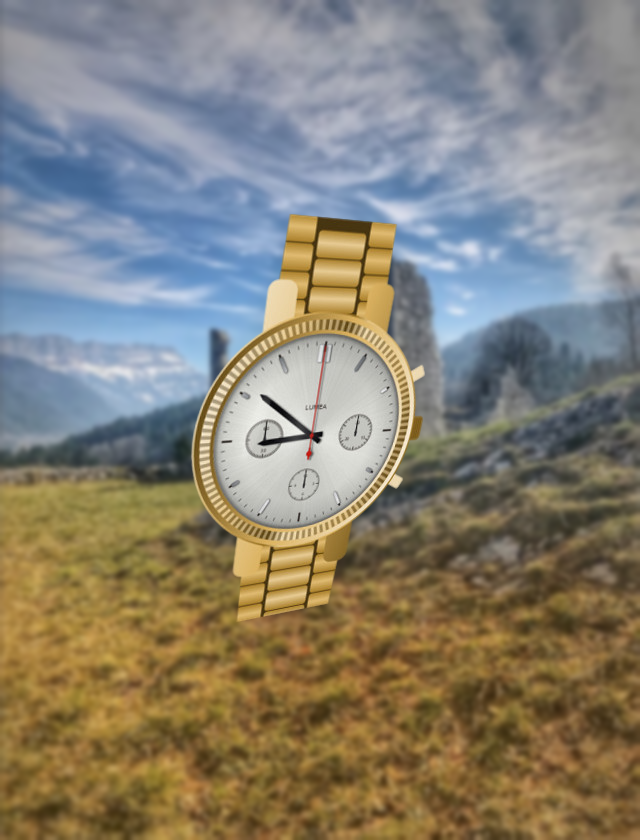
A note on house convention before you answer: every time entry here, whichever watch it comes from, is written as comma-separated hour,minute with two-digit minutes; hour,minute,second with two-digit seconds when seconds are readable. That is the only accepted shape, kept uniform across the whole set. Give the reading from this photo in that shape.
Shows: 8,51
